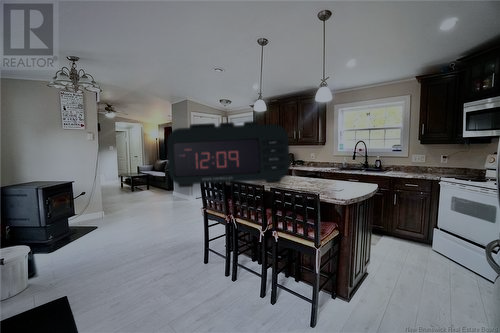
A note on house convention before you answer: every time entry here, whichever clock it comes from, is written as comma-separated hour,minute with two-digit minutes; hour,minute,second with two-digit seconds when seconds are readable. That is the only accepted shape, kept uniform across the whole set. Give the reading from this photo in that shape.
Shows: 12,09
